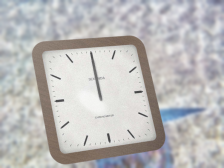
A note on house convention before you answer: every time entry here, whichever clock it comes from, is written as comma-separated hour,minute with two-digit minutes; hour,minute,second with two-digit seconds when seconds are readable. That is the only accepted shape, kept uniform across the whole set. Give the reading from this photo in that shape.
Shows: 12,00
